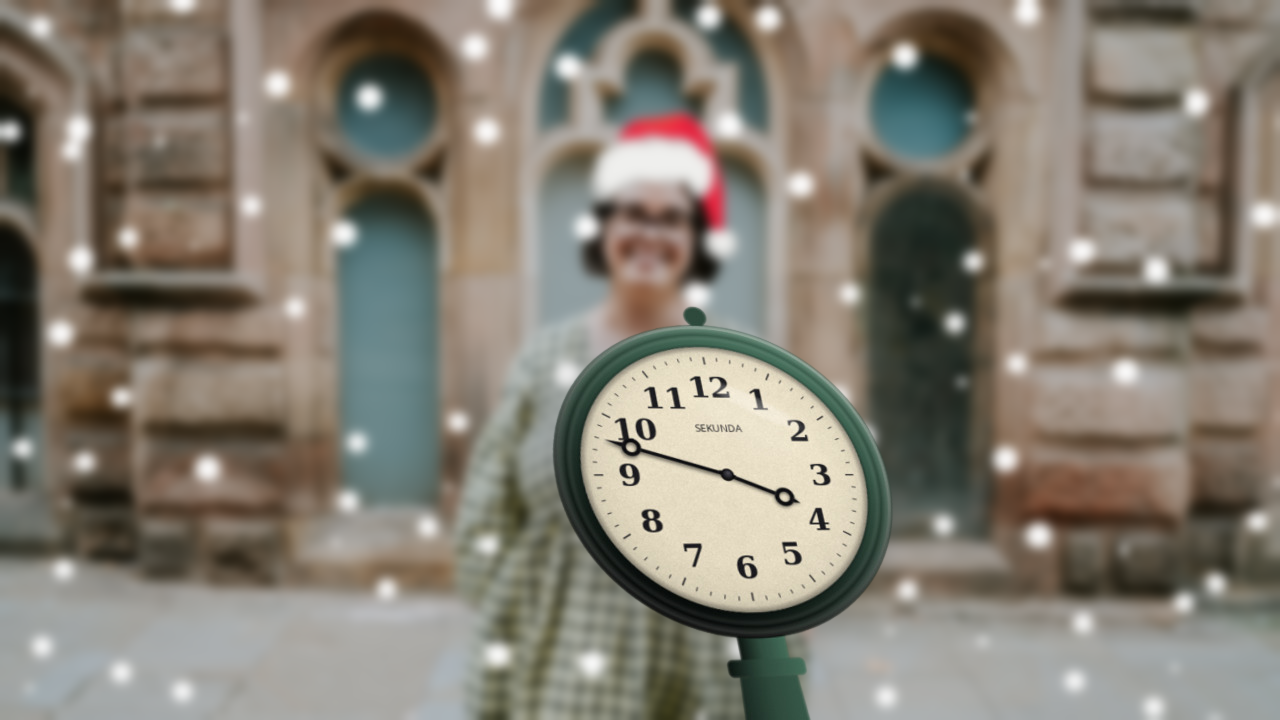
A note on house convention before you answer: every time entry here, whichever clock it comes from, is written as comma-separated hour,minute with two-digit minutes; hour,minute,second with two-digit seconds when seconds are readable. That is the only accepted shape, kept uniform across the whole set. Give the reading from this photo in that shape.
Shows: 3,48
